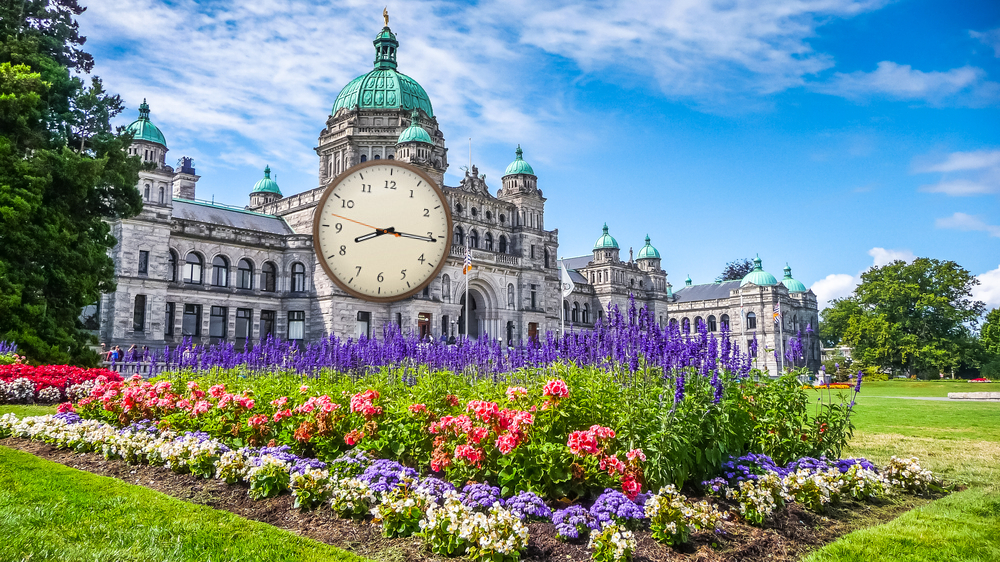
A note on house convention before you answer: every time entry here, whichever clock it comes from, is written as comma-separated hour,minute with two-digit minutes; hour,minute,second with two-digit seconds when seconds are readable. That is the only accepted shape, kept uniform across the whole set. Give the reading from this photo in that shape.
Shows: 8,15,47
